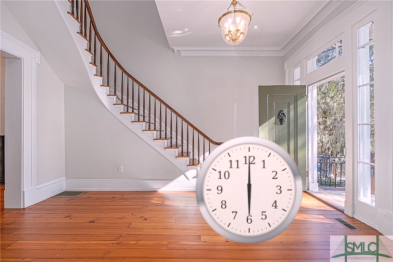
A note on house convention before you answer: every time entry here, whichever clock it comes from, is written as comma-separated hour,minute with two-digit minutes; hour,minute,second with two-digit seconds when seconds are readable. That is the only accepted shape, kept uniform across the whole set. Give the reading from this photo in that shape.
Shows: 6,00
